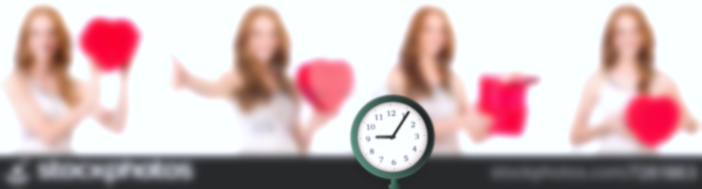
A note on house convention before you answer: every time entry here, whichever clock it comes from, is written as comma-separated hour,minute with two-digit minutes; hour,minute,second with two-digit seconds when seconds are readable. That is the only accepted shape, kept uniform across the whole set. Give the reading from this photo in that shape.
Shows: 9,06
